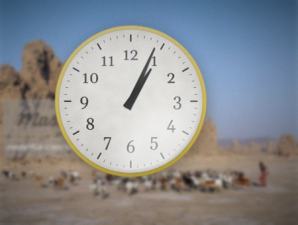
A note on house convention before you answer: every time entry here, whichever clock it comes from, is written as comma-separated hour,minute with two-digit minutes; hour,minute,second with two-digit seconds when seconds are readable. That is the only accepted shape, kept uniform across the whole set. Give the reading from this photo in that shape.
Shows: 1,04
